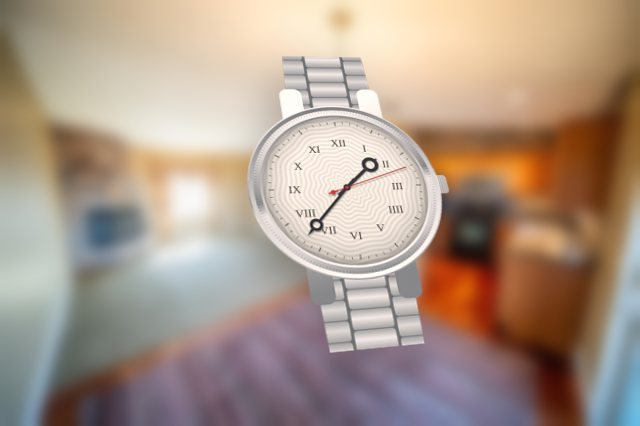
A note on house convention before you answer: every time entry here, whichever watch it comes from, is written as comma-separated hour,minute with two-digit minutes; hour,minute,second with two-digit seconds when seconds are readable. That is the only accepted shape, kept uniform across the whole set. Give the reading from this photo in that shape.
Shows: 1,37,12
